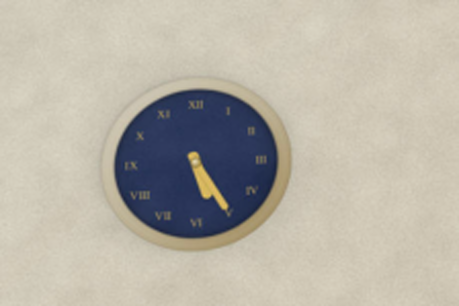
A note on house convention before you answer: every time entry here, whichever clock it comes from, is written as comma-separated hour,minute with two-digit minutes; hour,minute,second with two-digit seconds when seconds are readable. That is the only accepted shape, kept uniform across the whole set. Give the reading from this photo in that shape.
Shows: 5,25
